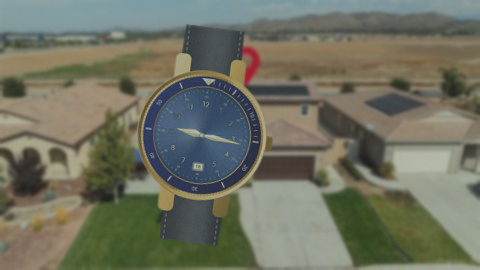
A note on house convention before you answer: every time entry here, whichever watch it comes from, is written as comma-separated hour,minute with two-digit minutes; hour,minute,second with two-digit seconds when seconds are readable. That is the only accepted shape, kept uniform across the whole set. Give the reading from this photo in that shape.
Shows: 9,16
